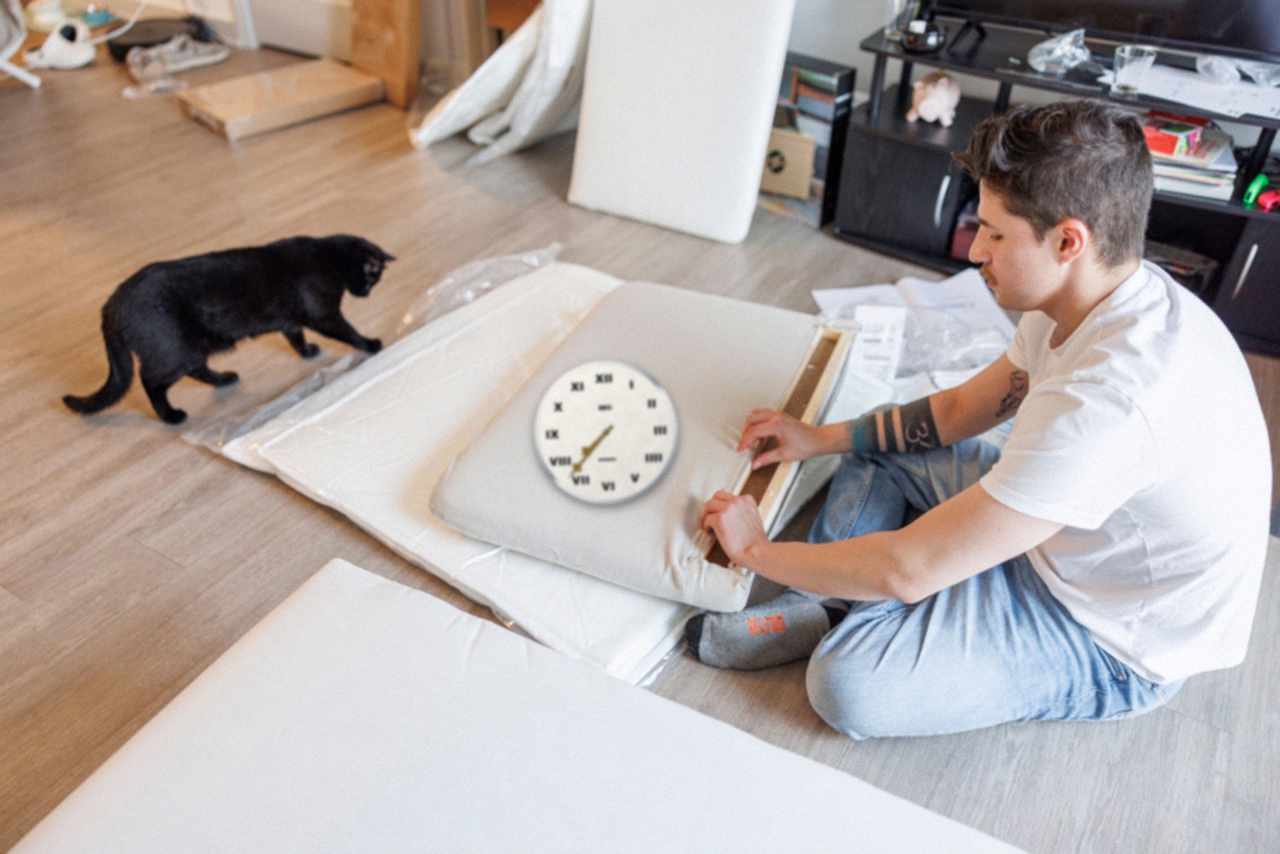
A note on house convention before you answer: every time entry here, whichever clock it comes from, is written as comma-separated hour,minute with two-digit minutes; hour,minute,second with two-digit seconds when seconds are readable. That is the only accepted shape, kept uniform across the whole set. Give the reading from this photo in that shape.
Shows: 7,37
